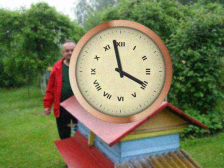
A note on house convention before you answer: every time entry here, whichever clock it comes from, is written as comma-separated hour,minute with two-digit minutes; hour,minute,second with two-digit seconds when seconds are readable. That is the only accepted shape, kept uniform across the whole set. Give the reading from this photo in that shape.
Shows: 3,58
